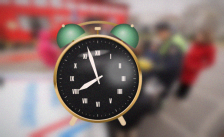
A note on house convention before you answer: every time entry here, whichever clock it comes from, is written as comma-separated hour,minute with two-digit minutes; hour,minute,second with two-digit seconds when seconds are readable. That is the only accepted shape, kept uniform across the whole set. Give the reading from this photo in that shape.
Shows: 7,57
